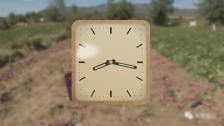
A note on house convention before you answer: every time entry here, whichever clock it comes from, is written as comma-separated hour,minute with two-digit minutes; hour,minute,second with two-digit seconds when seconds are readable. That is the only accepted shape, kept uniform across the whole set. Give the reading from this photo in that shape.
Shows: 8,17
